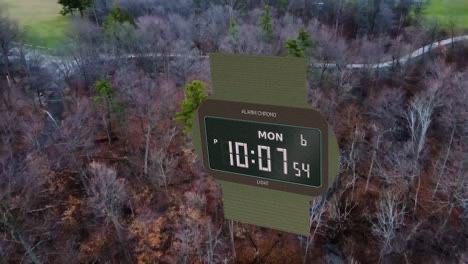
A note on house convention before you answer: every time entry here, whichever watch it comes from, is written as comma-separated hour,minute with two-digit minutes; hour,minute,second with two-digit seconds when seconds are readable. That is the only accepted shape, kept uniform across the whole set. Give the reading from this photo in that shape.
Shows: 10,07,54
